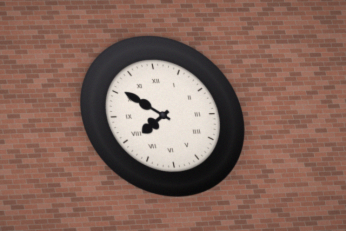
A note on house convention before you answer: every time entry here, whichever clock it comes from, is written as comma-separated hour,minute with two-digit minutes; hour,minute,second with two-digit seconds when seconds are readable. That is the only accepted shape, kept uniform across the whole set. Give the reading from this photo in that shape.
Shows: 7,51
